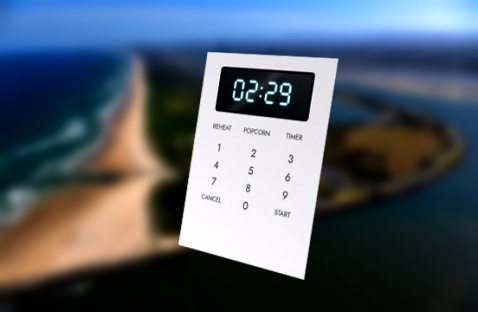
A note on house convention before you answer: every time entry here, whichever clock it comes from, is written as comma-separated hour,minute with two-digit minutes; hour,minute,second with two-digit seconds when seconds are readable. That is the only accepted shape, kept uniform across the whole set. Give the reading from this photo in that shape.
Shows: 2,29
